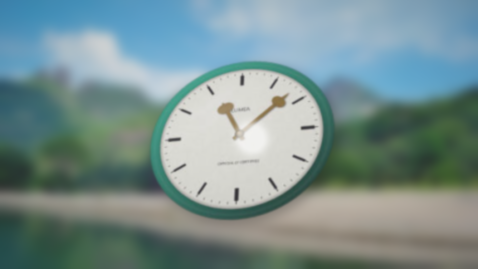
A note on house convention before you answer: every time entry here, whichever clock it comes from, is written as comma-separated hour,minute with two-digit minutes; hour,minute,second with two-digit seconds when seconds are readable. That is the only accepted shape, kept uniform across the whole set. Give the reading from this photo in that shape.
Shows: 11,08
